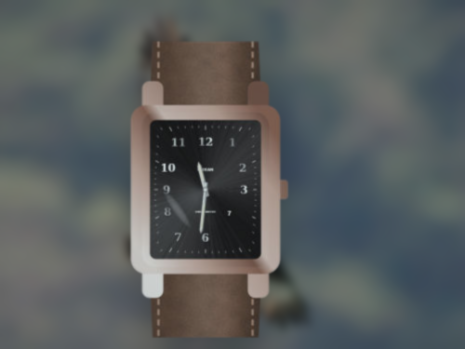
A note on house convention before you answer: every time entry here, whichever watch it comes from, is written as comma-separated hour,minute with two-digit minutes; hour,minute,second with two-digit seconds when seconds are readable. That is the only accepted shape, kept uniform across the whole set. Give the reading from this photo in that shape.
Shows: 11,31
